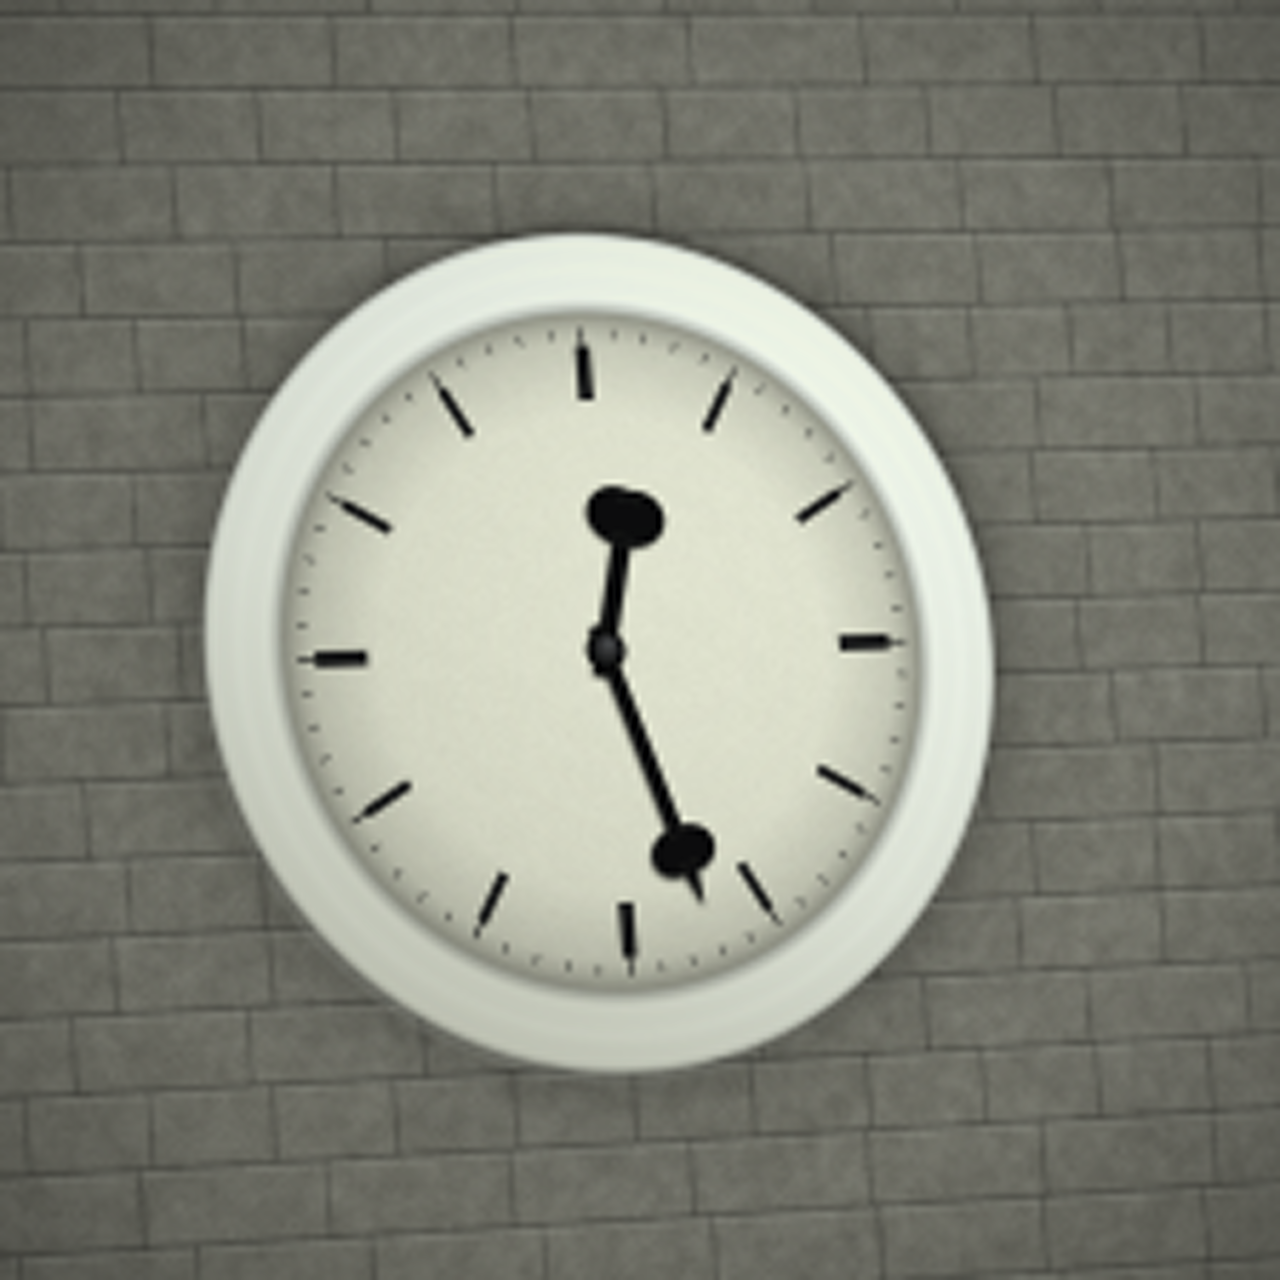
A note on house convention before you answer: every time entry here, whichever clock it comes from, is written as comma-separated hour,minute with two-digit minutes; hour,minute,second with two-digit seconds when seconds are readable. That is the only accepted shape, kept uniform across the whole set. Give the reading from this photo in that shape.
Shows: 12,27
